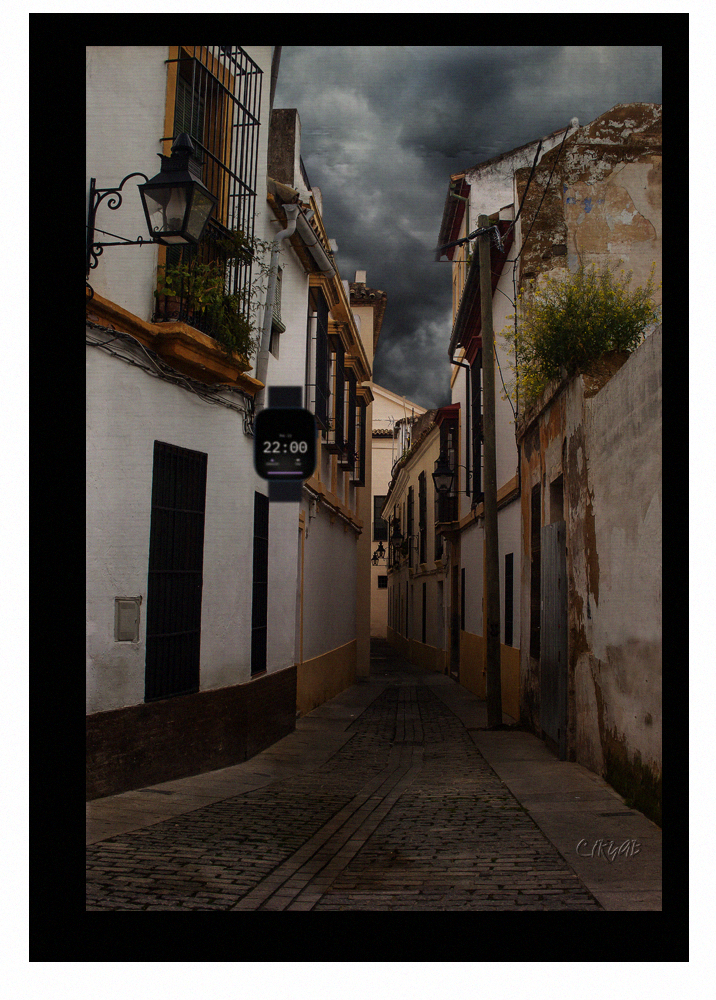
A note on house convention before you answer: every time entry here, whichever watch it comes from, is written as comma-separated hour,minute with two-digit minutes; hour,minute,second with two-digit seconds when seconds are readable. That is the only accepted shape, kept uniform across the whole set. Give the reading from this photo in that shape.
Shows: 22,00
